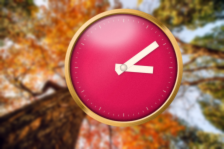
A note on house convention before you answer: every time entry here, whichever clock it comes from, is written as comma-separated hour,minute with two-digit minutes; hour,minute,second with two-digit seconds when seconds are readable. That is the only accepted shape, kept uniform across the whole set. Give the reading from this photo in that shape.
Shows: 3,09
